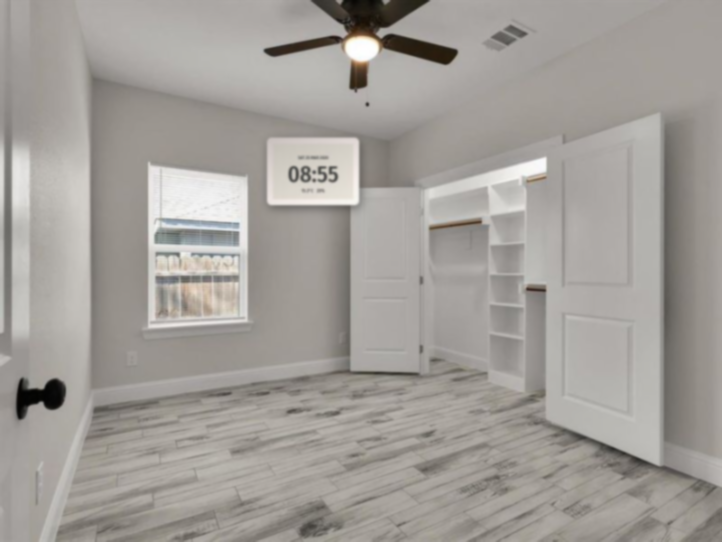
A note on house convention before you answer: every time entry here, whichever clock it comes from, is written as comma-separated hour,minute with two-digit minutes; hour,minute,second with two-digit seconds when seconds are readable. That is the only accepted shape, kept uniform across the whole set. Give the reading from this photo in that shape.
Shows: 8,55
